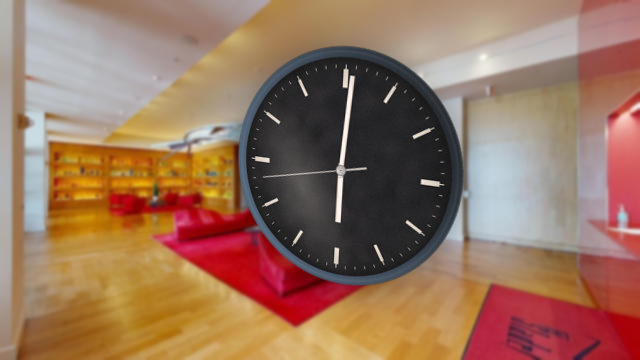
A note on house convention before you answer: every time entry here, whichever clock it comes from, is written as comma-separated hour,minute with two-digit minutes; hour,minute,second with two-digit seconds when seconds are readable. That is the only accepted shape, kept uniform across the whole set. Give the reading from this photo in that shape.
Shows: 6,00,43
